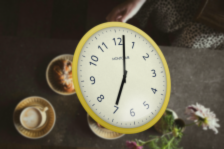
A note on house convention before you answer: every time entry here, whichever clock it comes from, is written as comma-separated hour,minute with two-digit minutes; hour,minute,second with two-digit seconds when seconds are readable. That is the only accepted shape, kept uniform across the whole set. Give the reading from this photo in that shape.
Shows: 7,02
